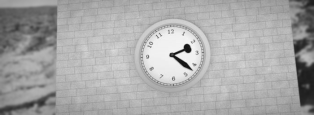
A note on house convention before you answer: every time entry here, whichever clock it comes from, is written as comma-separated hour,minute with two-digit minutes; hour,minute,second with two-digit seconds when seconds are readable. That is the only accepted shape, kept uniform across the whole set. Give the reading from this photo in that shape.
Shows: 2,22
